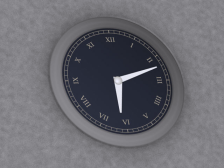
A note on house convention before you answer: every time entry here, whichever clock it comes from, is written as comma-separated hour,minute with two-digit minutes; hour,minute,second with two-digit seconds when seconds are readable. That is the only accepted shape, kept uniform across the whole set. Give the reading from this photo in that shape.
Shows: 6,12
